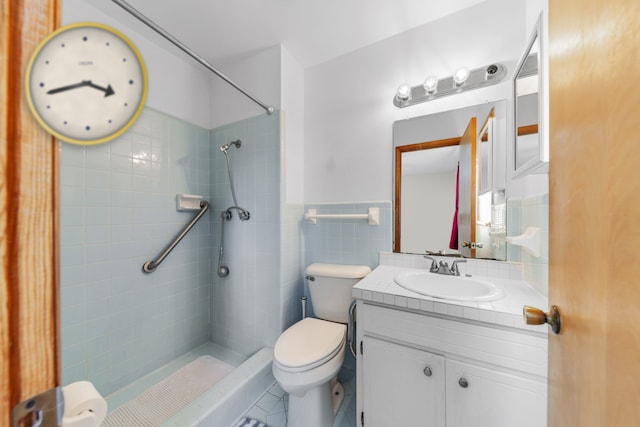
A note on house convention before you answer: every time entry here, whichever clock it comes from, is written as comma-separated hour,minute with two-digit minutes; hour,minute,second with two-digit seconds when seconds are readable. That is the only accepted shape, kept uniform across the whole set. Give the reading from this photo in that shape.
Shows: 3,43
